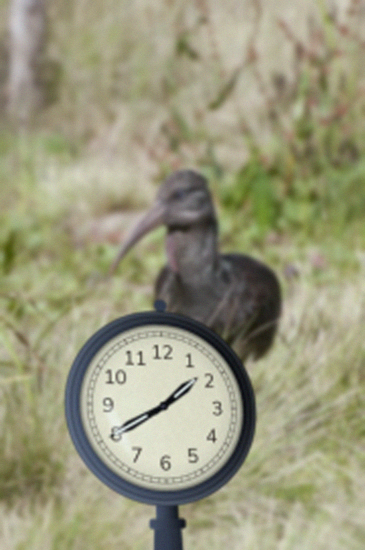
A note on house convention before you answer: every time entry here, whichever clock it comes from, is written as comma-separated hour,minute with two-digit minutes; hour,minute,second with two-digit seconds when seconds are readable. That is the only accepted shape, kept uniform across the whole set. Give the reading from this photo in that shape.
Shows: 1,40
